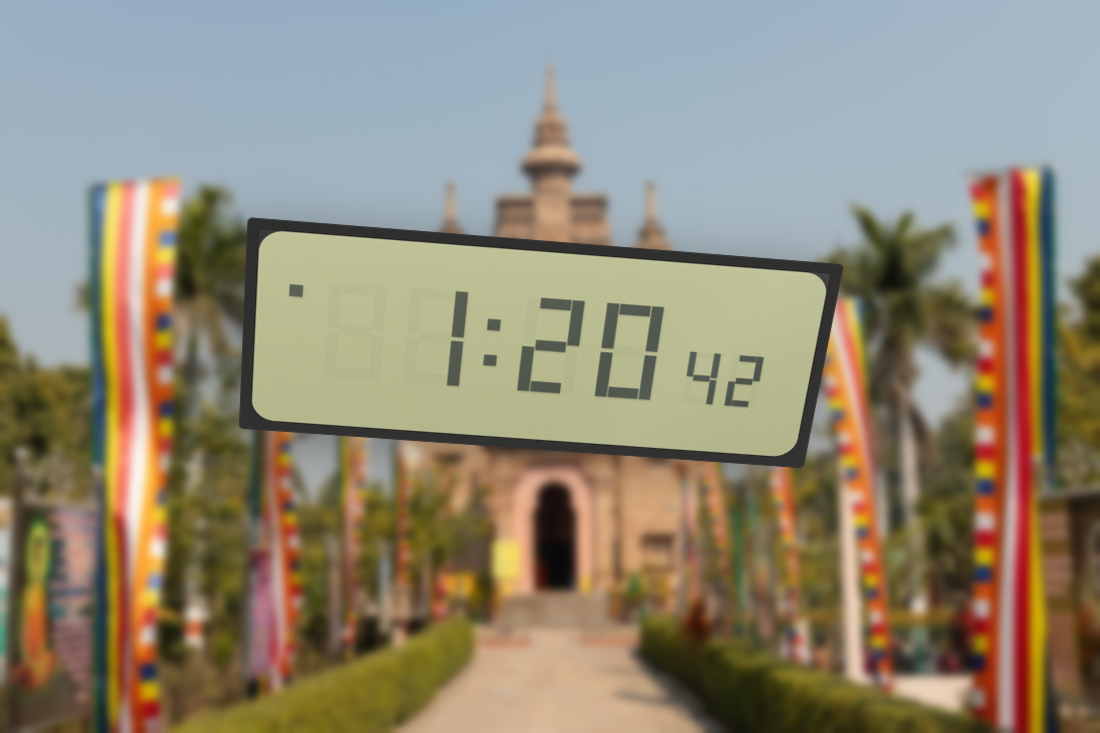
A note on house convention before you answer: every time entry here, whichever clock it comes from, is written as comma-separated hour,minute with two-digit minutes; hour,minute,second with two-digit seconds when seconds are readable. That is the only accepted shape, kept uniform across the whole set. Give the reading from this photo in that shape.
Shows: 1,20,42
